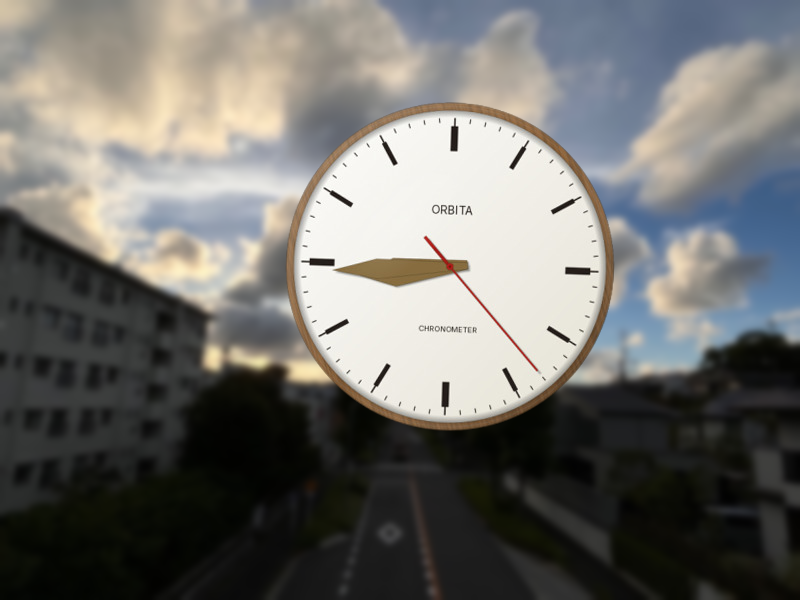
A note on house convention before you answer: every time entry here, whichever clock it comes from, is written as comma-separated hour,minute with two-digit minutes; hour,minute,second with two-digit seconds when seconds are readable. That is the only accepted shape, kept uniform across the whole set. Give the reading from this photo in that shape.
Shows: 8,44,23
